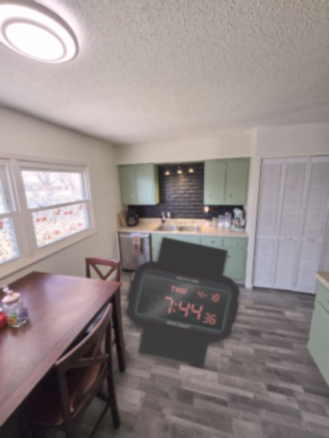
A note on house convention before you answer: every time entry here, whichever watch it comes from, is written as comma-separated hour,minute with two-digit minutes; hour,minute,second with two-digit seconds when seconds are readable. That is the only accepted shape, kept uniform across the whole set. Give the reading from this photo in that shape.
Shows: 7,44
